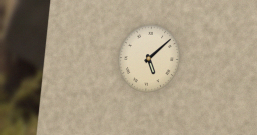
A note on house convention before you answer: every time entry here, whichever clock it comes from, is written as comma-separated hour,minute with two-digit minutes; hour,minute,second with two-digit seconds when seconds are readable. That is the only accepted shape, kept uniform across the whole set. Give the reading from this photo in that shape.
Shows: 5,08
